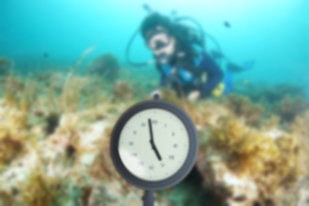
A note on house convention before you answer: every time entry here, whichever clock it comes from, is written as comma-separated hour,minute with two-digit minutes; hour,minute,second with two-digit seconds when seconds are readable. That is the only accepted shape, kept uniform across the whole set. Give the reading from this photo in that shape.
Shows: 4,58
